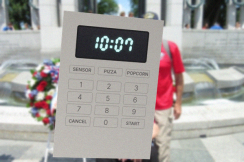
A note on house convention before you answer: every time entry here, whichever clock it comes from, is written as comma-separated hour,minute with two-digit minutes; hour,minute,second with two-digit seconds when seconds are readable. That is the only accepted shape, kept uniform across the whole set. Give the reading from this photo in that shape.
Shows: 10,07
